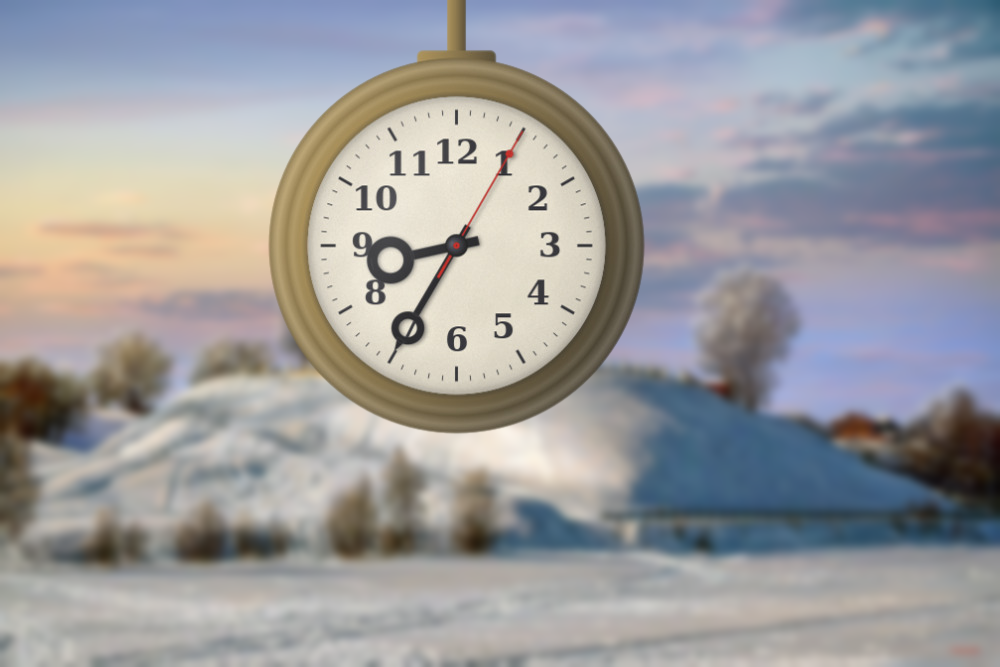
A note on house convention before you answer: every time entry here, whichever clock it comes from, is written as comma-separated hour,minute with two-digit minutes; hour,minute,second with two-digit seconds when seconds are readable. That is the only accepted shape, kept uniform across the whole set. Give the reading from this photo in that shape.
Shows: 8,35,05
